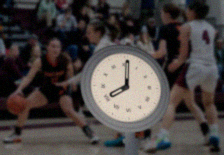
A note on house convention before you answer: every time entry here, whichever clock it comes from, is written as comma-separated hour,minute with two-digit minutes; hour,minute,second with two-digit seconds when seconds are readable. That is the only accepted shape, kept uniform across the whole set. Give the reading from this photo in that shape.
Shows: 8,01
